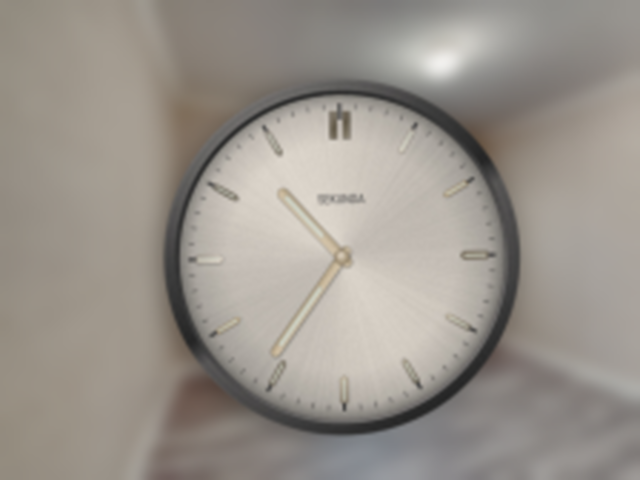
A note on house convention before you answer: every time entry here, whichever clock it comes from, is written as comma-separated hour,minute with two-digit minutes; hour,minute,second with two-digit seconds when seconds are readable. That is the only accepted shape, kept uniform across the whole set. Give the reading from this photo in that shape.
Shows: 10,36
